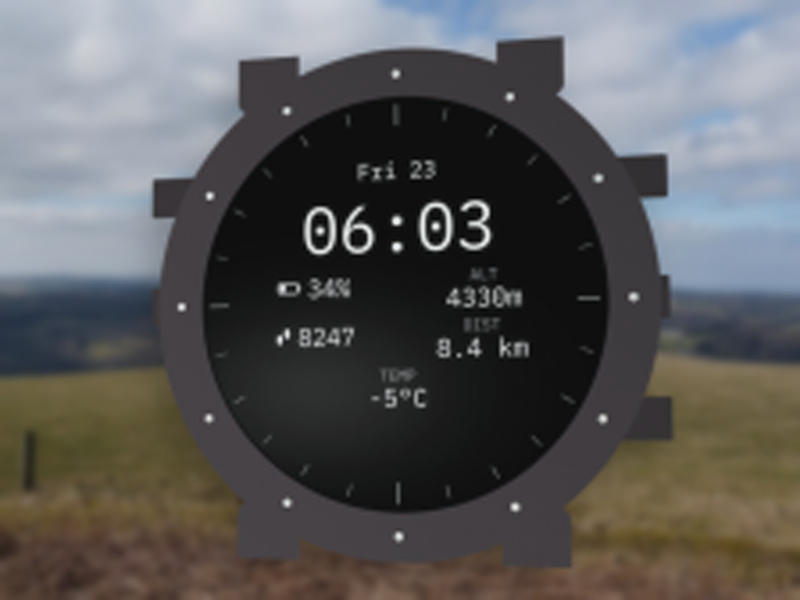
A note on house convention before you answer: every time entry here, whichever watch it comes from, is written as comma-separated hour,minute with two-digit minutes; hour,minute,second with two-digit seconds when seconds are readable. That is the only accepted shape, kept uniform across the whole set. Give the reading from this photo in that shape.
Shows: 6,03
